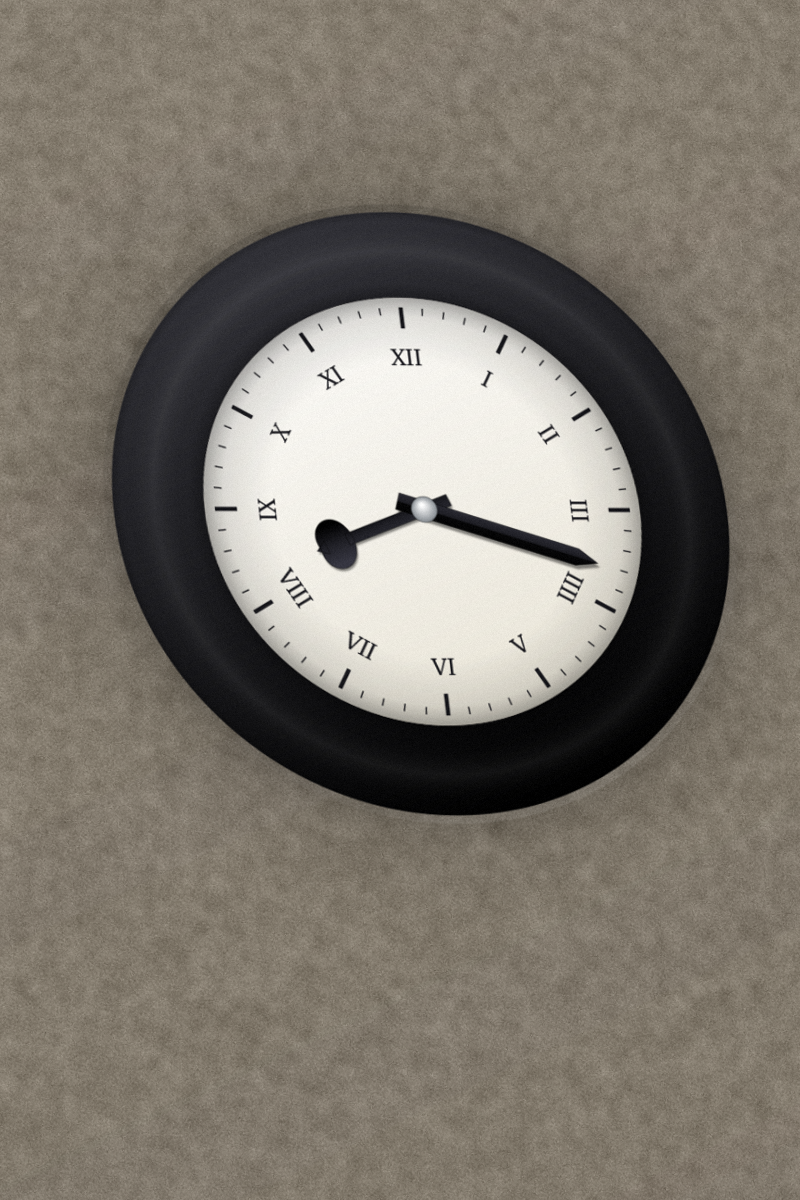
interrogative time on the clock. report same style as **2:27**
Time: **8:18**
